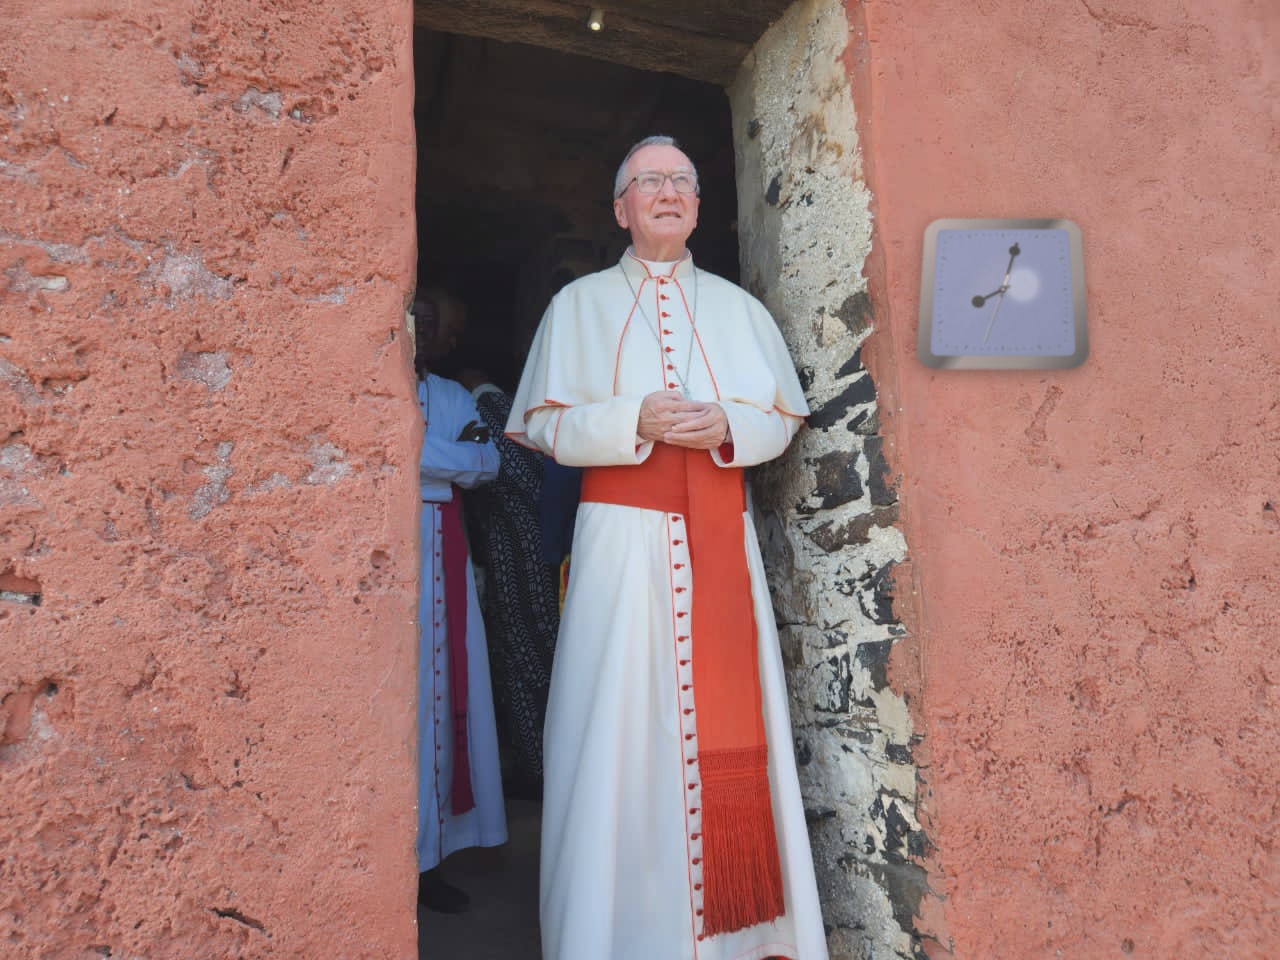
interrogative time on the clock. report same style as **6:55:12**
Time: **8:02:33**
